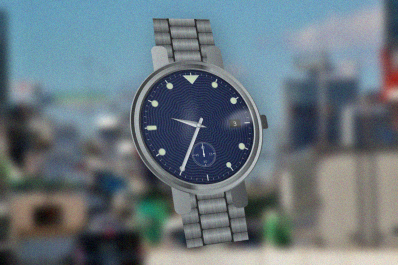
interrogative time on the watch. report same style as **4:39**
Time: **9:35**
